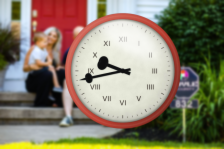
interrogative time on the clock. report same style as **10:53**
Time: **9:43**
